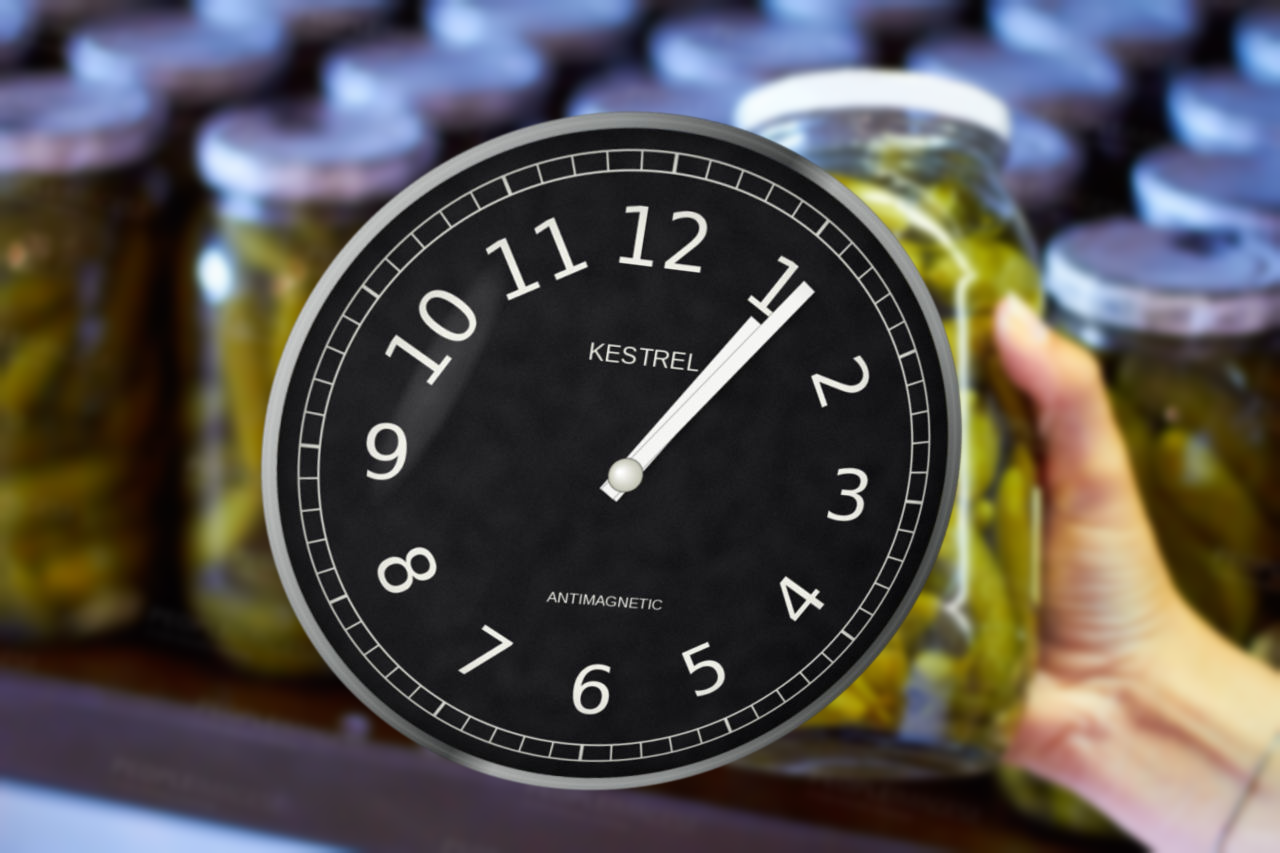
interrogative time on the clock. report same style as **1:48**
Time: **1:06**
